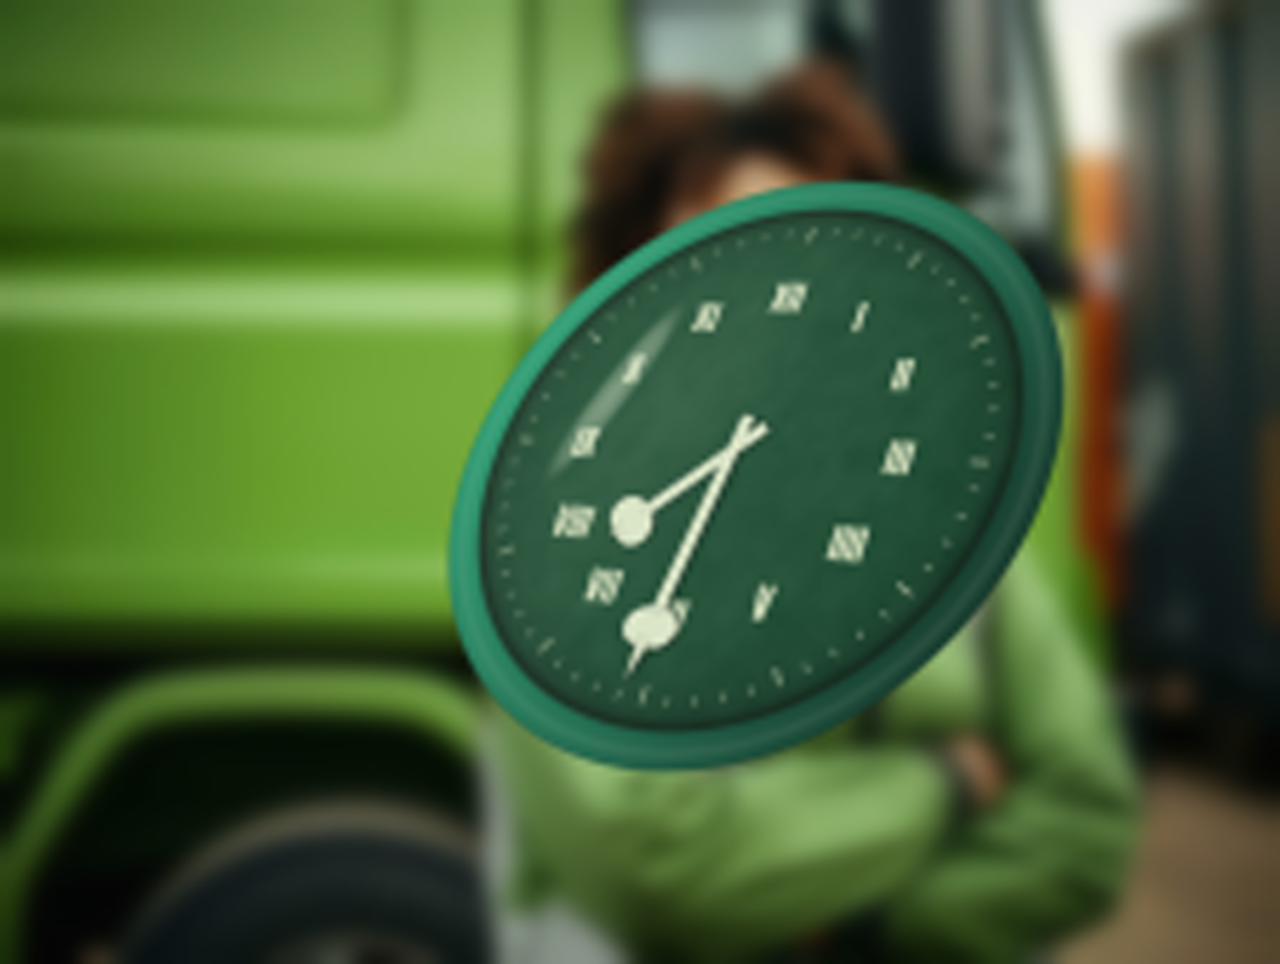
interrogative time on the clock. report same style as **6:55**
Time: **7:31**
